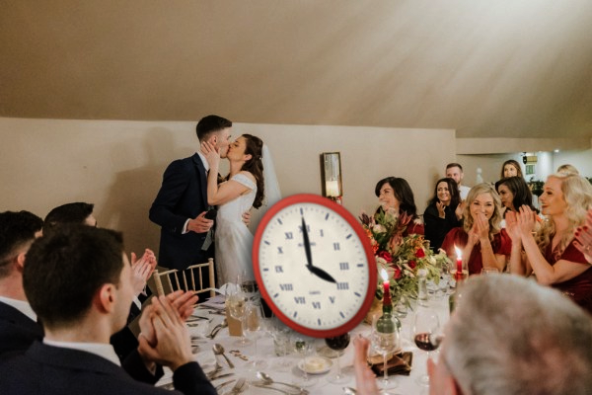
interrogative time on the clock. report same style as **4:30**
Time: **4:00**
